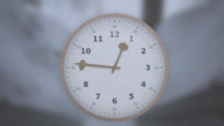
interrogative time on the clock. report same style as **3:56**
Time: **12:46**
